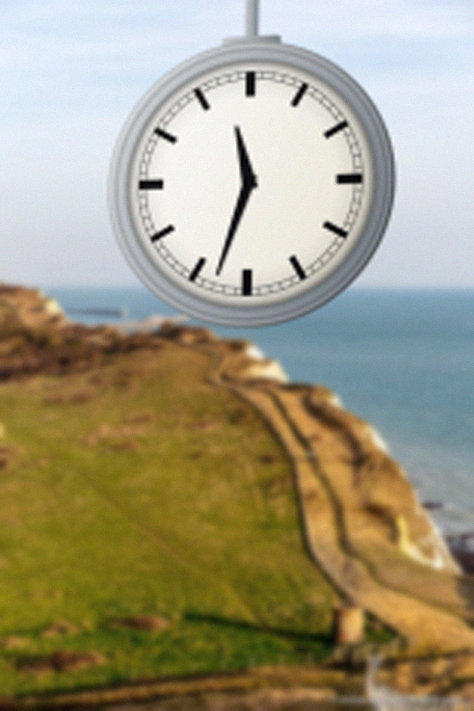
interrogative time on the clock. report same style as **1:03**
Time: **11:33**
